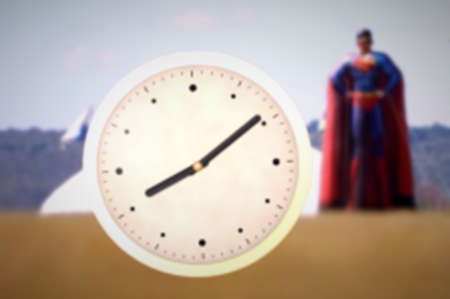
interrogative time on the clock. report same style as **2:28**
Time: **8:09**
